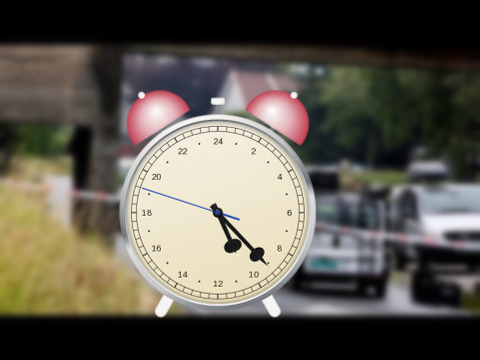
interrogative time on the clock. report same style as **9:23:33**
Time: **10:22:48**
